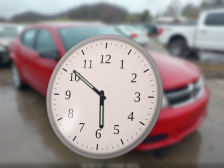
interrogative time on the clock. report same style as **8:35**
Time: **5:51**
